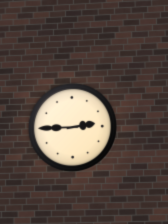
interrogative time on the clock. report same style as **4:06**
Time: **2:45**
